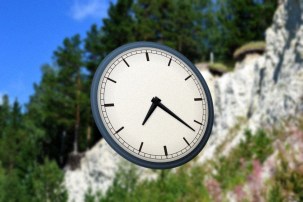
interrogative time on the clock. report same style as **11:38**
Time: **7:22**
